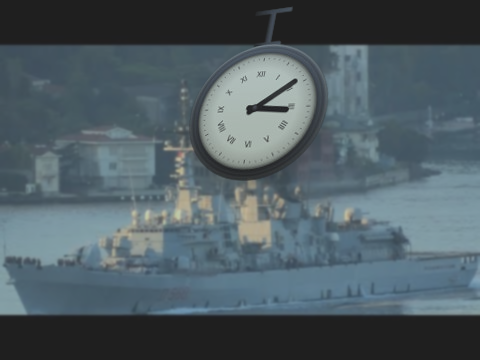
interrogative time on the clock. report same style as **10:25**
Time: **3:09**
